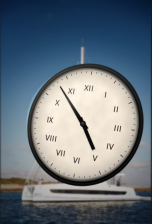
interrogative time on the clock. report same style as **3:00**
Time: **4:53**
